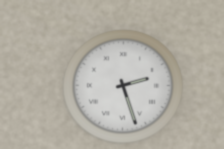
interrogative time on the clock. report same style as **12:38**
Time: **2:27**
